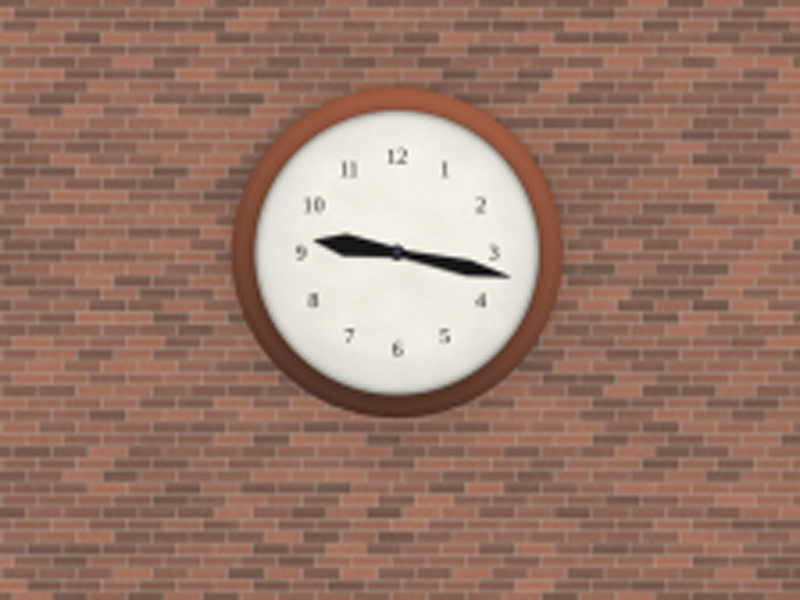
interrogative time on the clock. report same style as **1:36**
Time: **9:17**
